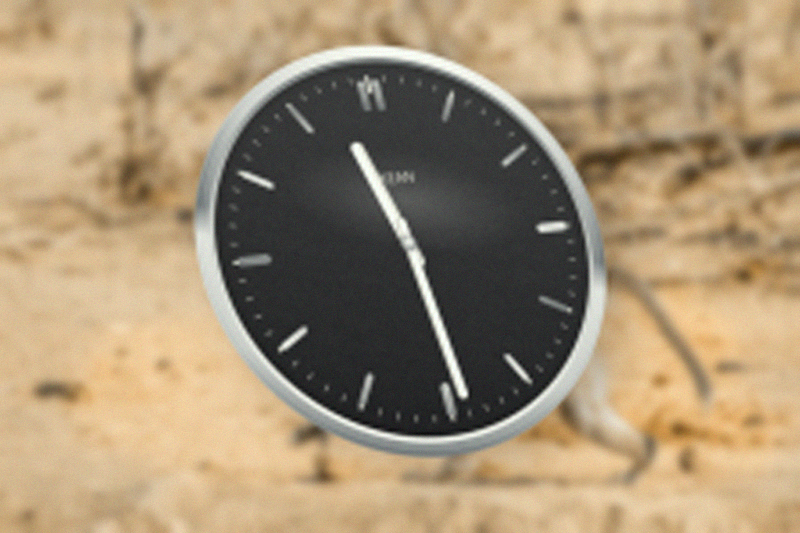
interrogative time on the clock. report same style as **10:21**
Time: **11:29**
